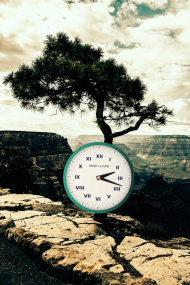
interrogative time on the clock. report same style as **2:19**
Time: **2:18**
